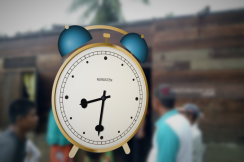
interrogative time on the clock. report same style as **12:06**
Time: **8:31**
